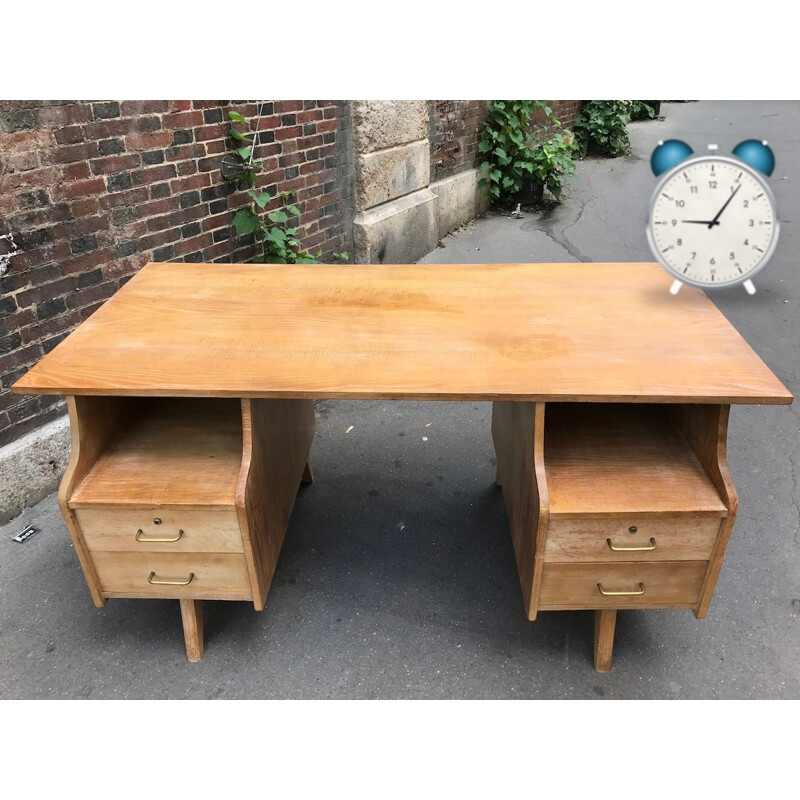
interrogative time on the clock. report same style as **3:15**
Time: **9:06**
